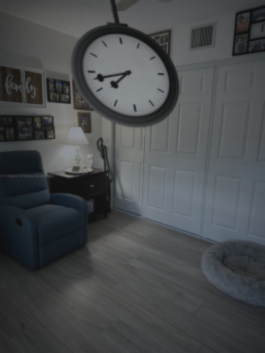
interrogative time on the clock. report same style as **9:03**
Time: **7:43**
